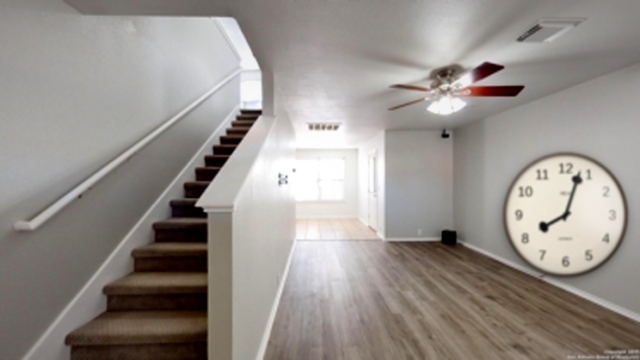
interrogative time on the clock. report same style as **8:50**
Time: **8:03**
